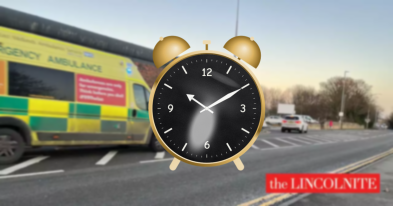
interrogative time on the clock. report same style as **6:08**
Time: **10:10**
